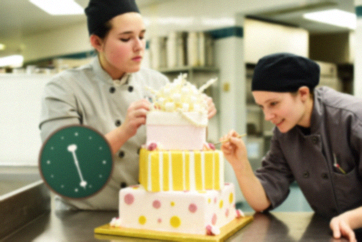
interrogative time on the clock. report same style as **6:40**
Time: **11:27**
